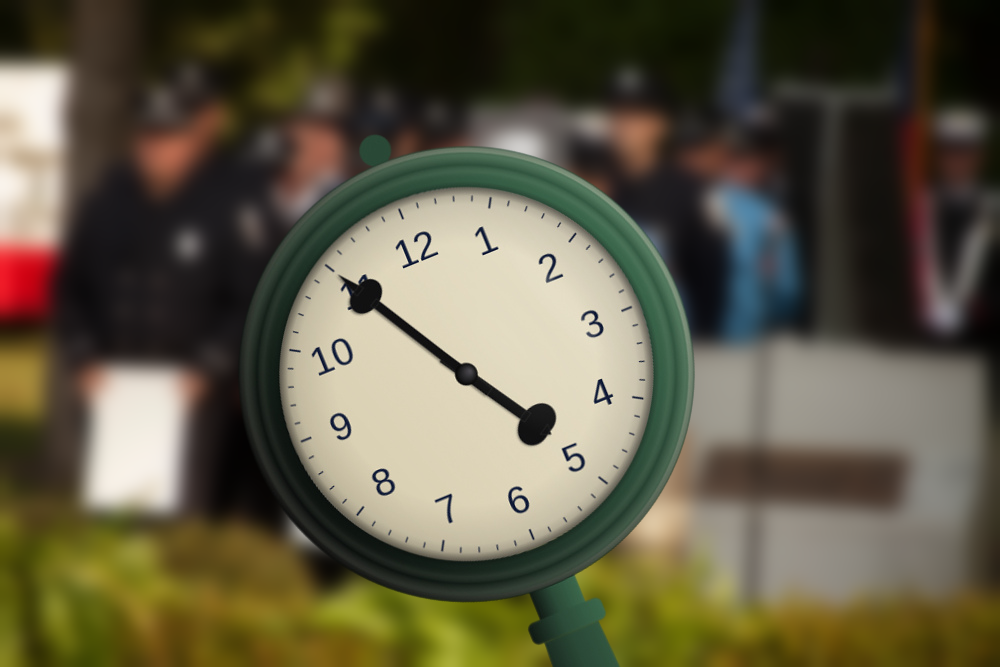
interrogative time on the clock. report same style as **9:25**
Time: **4:55**
